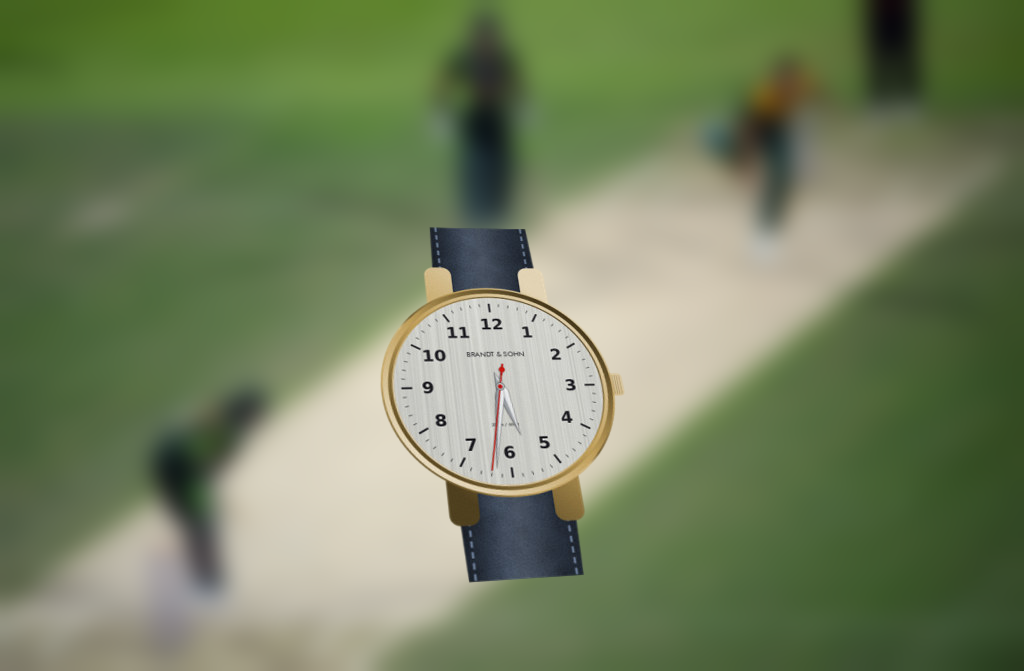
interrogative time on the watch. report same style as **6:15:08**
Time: **5:31:32**
